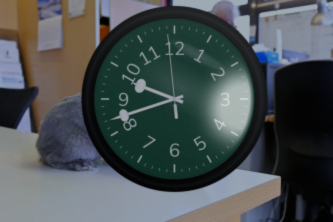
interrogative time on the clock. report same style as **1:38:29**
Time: **9:41:59**
